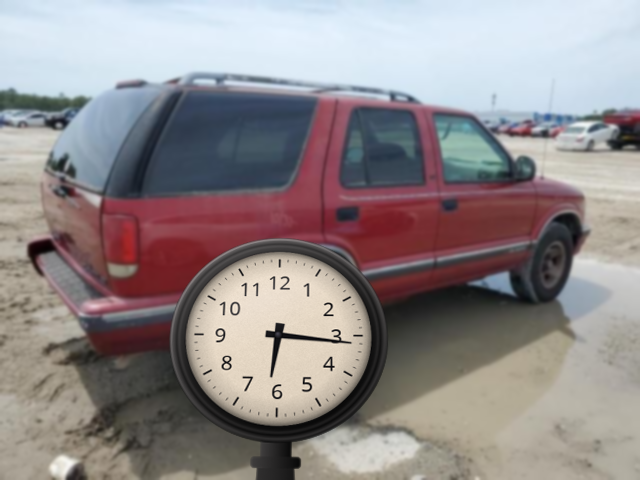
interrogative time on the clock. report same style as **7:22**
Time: **6:16**
